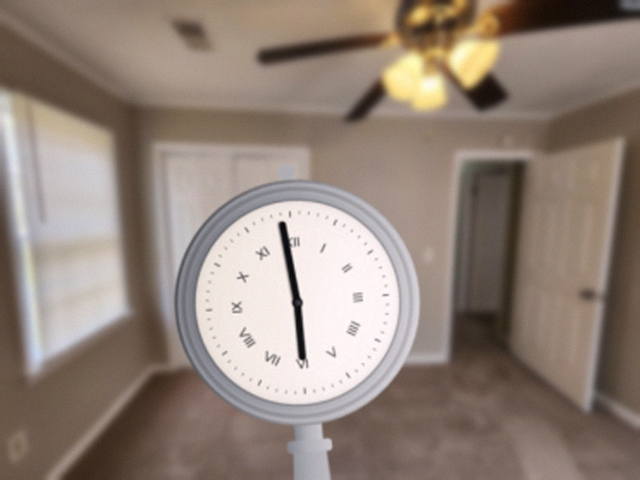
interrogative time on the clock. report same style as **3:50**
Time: **5:59**
